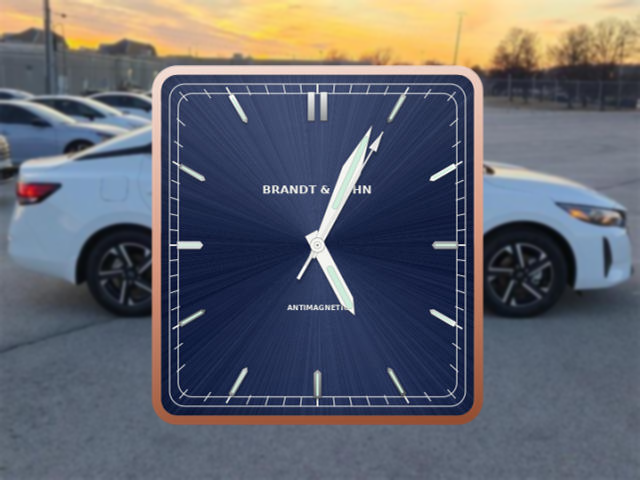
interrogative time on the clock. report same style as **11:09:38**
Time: **5:04:05**
